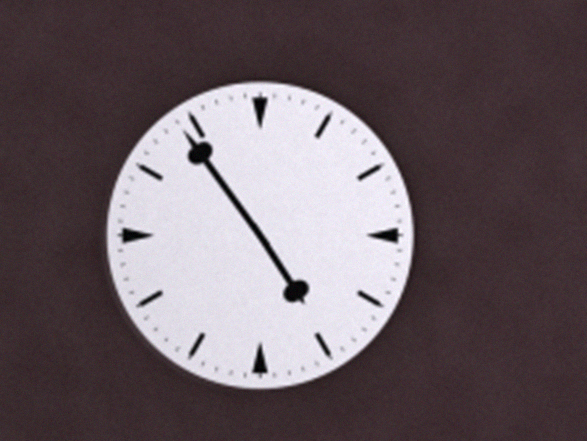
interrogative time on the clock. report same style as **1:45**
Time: **4:54**
